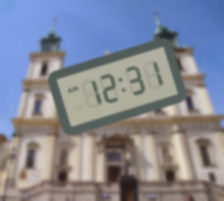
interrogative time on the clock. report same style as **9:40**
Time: **12:31**
